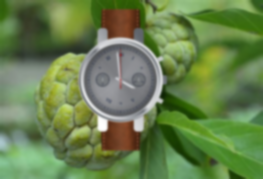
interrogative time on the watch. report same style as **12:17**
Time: **3:59**
